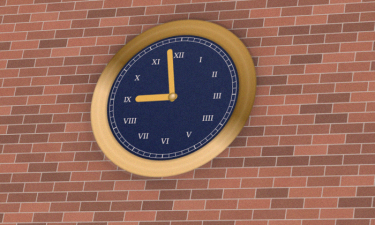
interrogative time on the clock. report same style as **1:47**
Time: **8:58**
